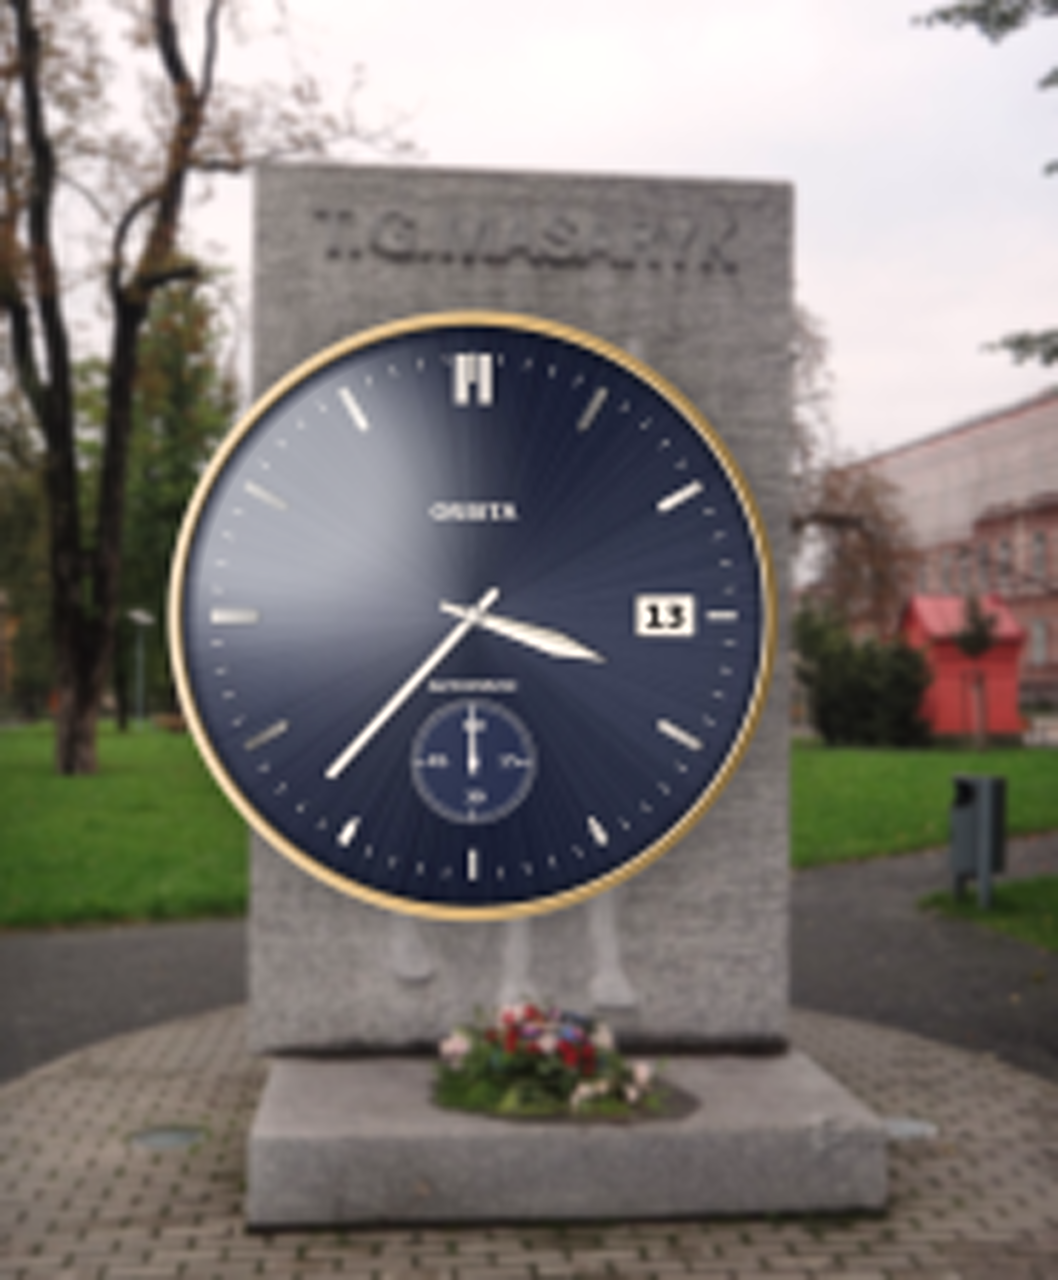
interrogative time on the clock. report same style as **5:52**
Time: **3:37**
